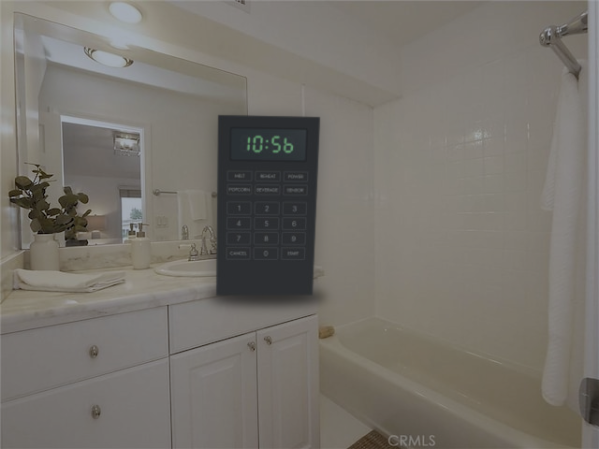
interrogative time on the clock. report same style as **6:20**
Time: **10:56**
